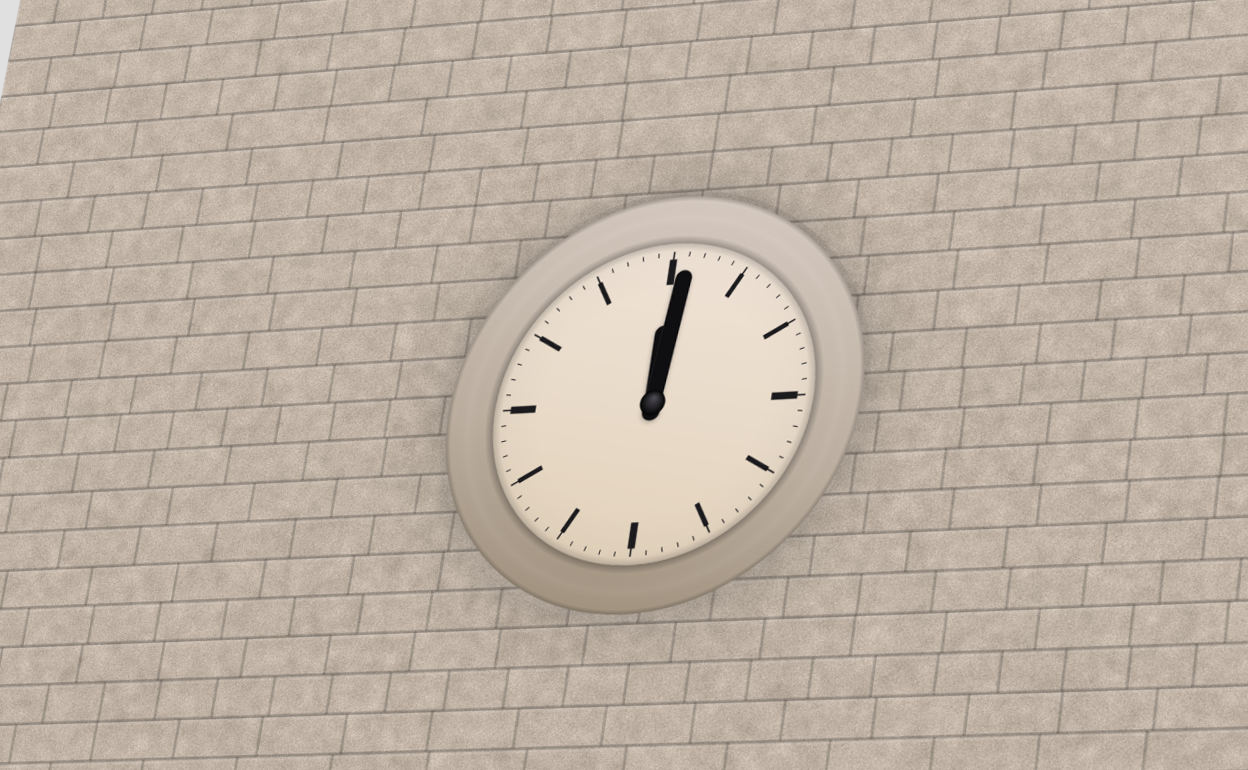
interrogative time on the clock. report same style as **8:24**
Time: **12:01**
